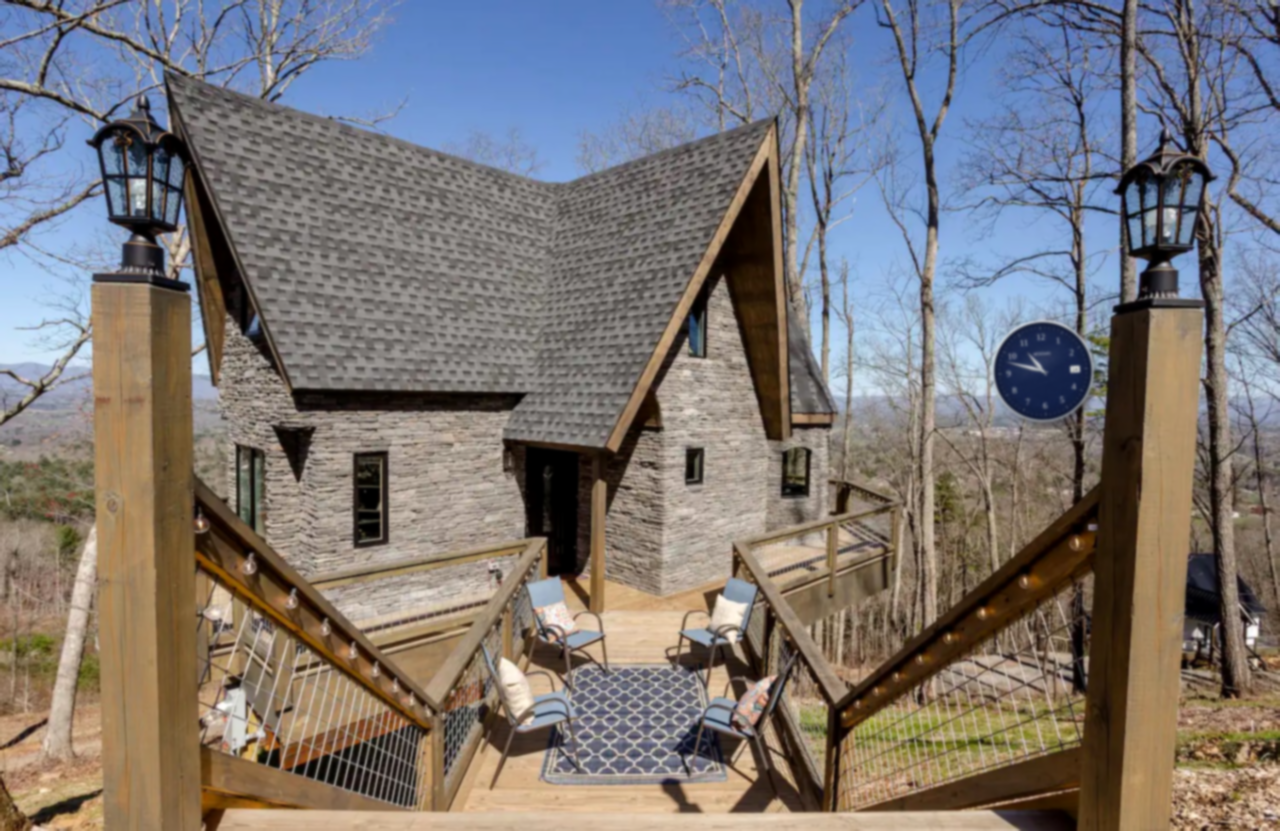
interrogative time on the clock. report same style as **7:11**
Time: **10:48**
